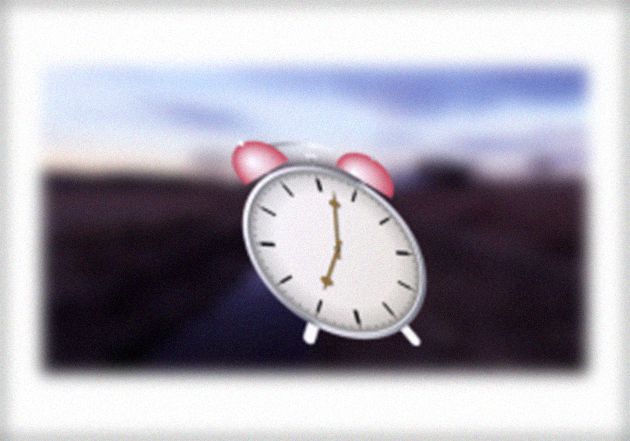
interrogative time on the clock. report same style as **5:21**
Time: **7:02**
